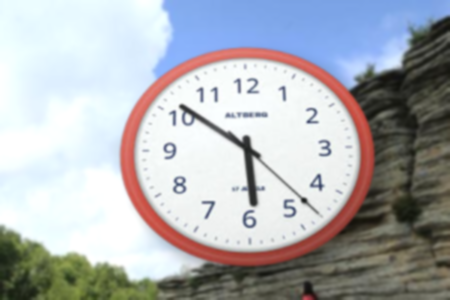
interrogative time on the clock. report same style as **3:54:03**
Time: **5:51:23**
